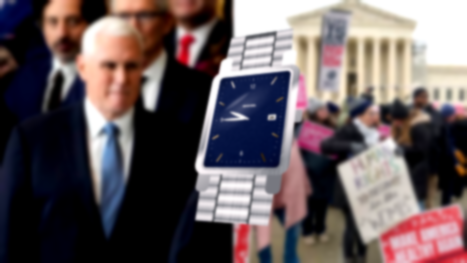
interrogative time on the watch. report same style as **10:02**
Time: **9:45**
